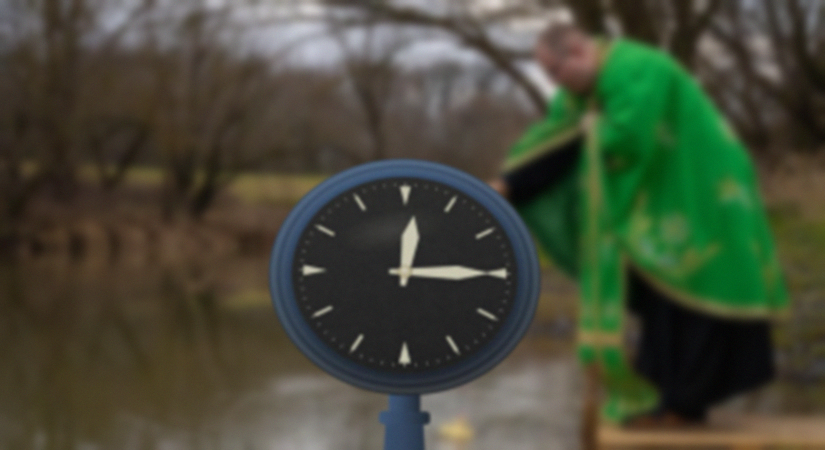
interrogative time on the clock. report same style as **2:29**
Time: **12:15**
